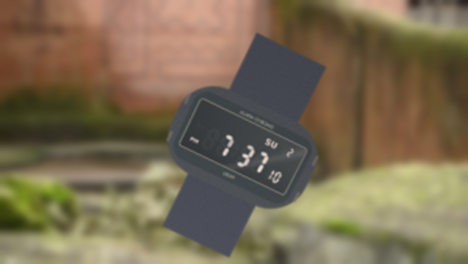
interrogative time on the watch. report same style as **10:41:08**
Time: **7:37:10**
